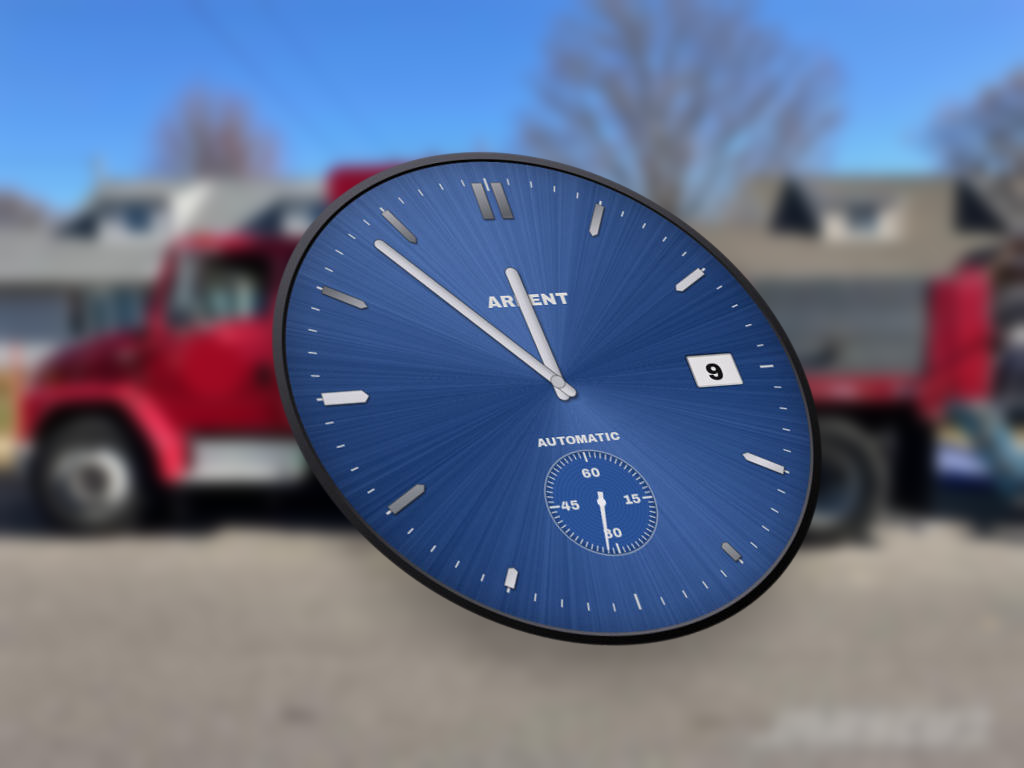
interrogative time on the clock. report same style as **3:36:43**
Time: **11:53:32**
